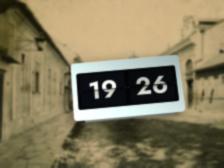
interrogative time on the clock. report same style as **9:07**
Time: **19:26**
